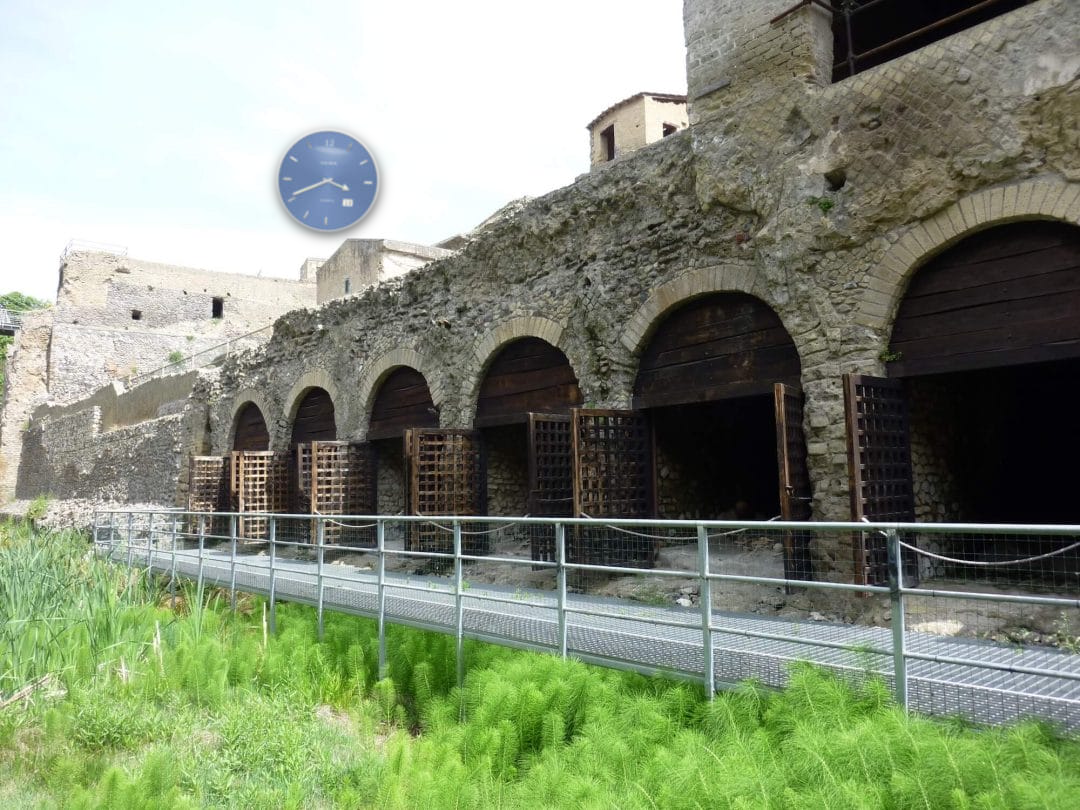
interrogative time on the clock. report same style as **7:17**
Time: **3:41**
